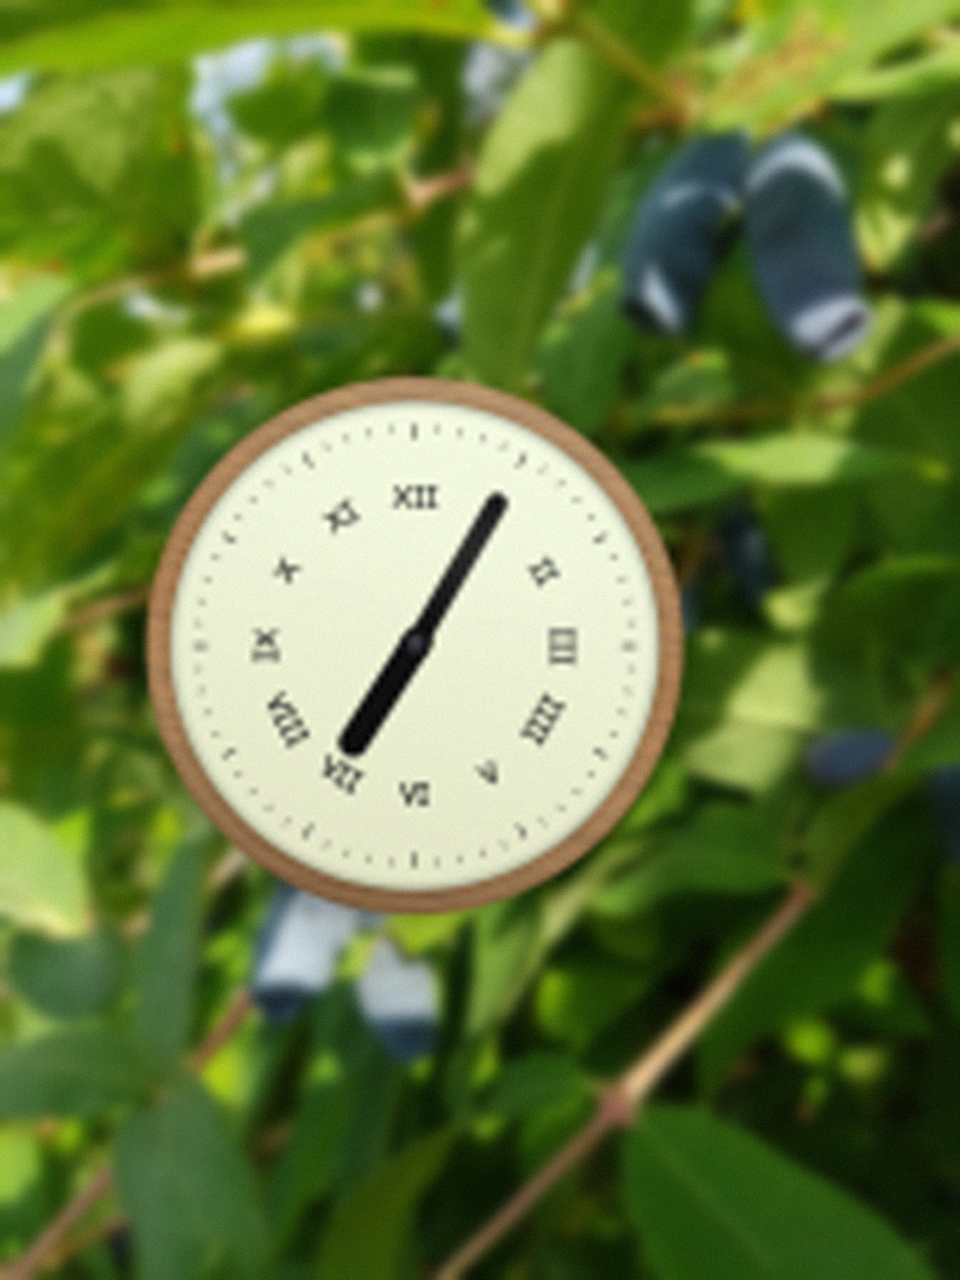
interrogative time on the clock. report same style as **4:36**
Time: **7:05**
